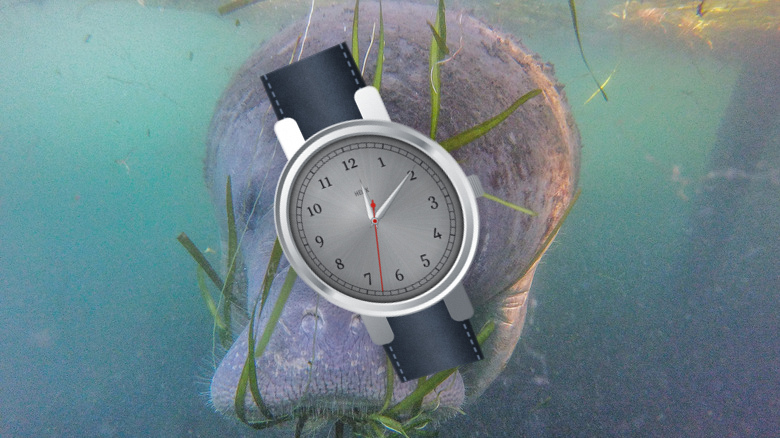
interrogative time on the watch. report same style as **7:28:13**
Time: **12:09:33**
